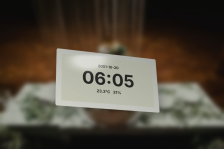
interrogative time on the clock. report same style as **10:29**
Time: **6:05**
